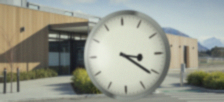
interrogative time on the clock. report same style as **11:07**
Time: **3:21**
